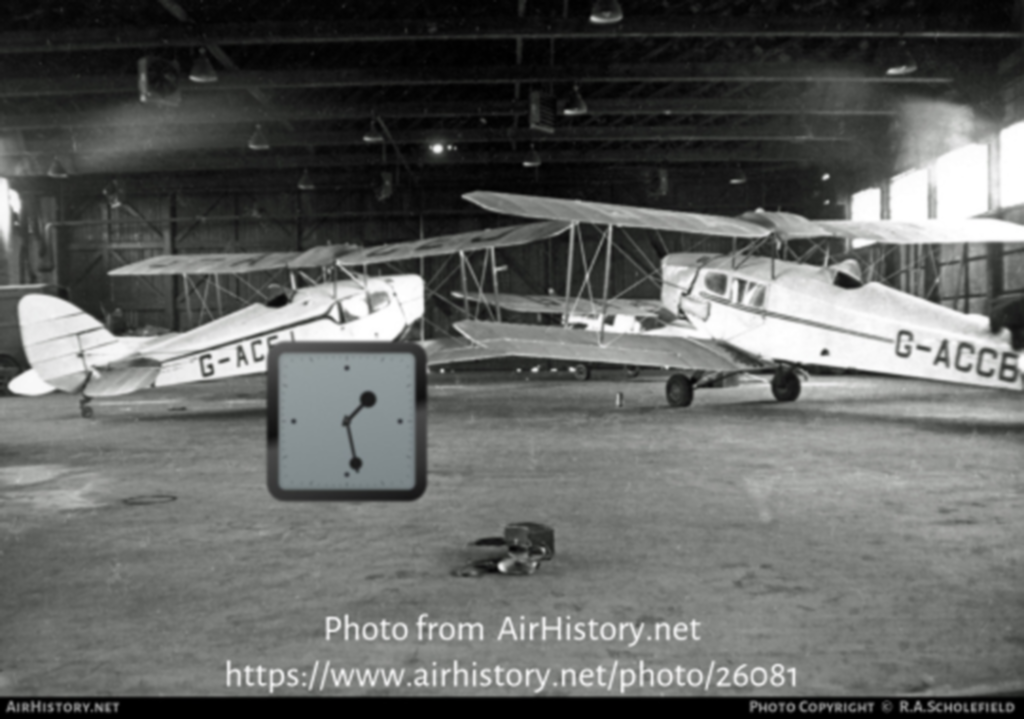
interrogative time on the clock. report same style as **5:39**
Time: **1:28**
